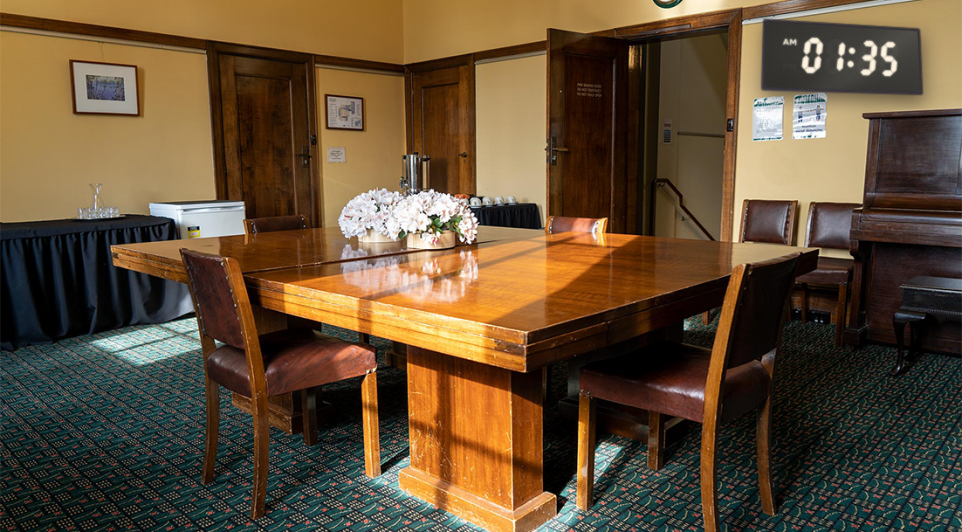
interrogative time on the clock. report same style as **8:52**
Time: **1:35**
